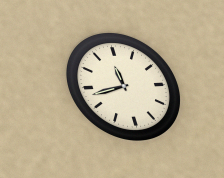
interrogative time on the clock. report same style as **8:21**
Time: **11:43**
